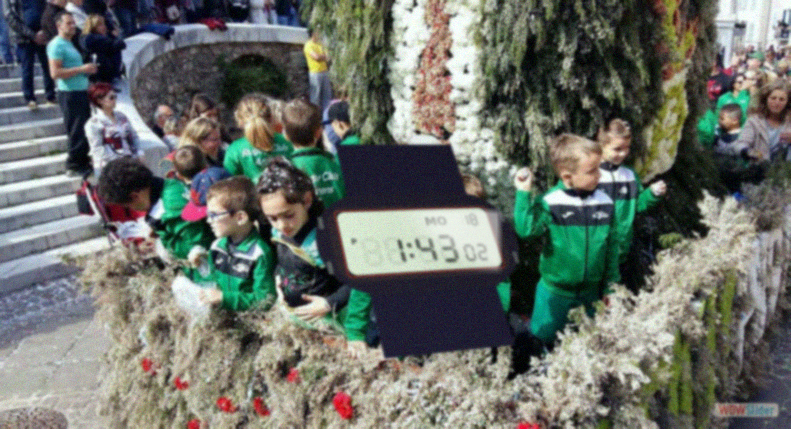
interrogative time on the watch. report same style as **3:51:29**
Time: **1:43:02**
